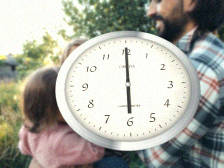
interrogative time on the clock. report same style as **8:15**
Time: **6:00**
